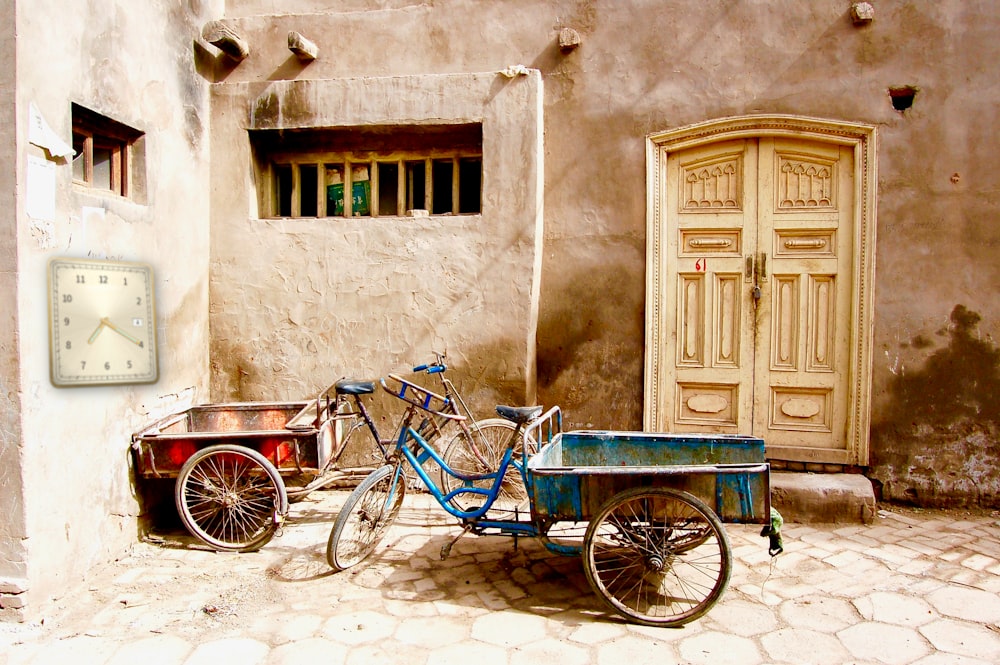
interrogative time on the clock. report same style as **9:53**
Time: **7:20**
